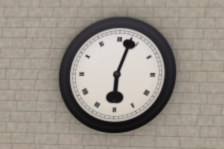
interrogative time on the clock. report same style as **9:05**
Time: **6:03**
